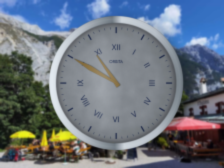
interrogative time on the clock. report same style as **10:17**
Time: **10:50**
